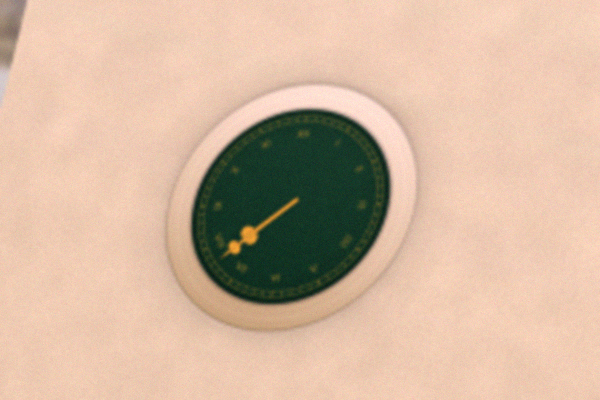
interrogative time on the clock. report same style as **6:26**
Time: **7:38**
